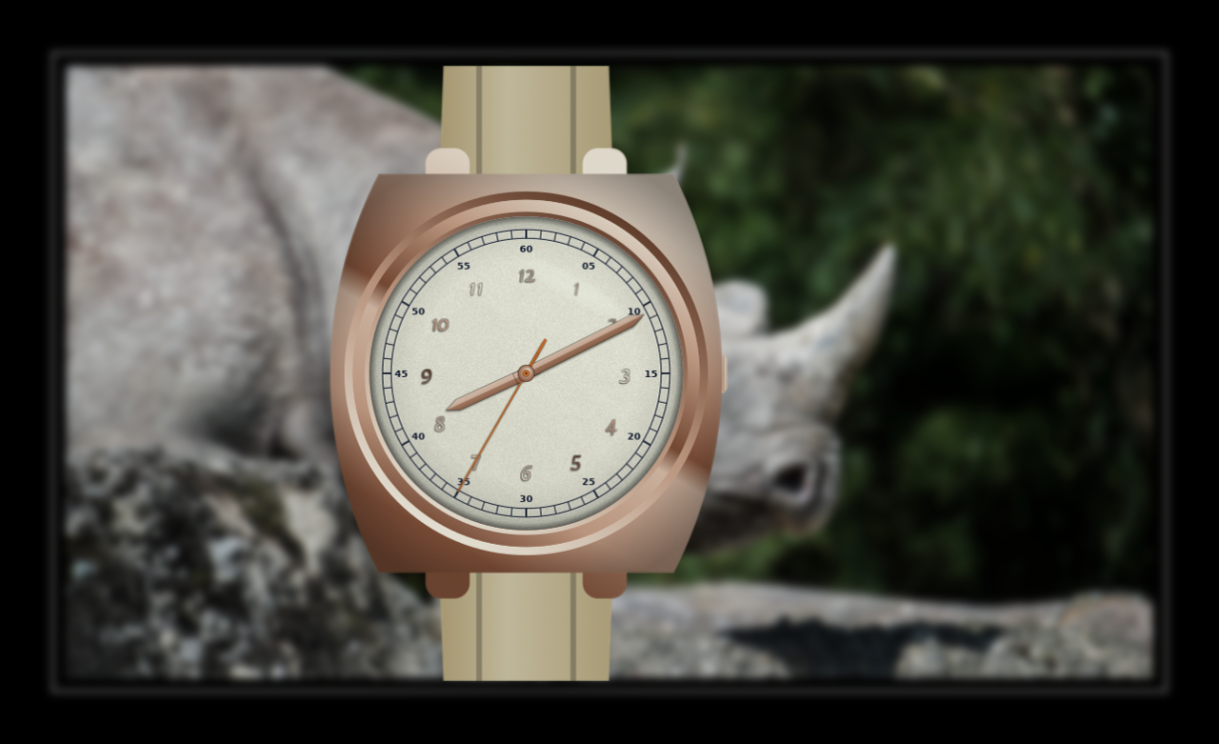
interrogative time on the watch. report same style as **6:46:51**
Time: **8:10:35**
